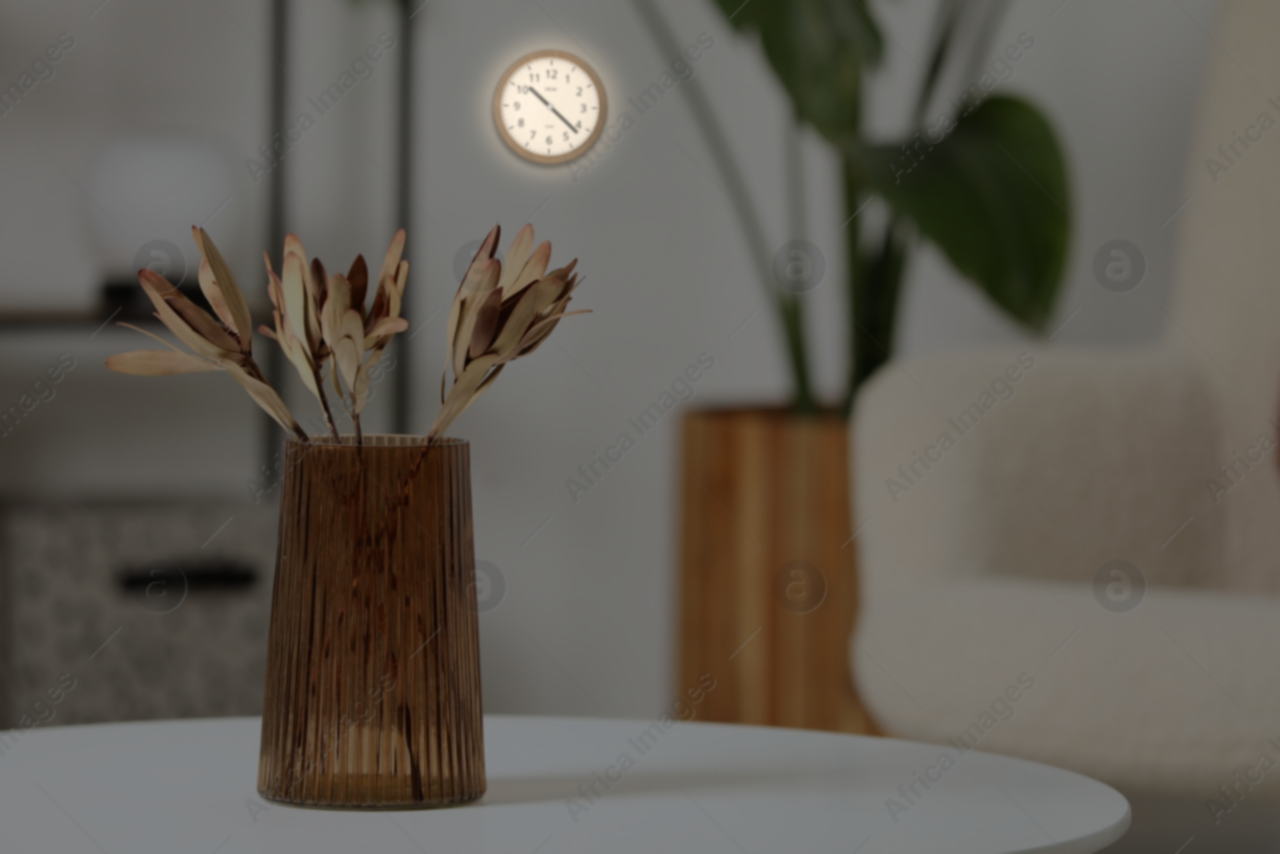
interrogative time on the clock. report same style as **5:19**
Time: **10:22**
